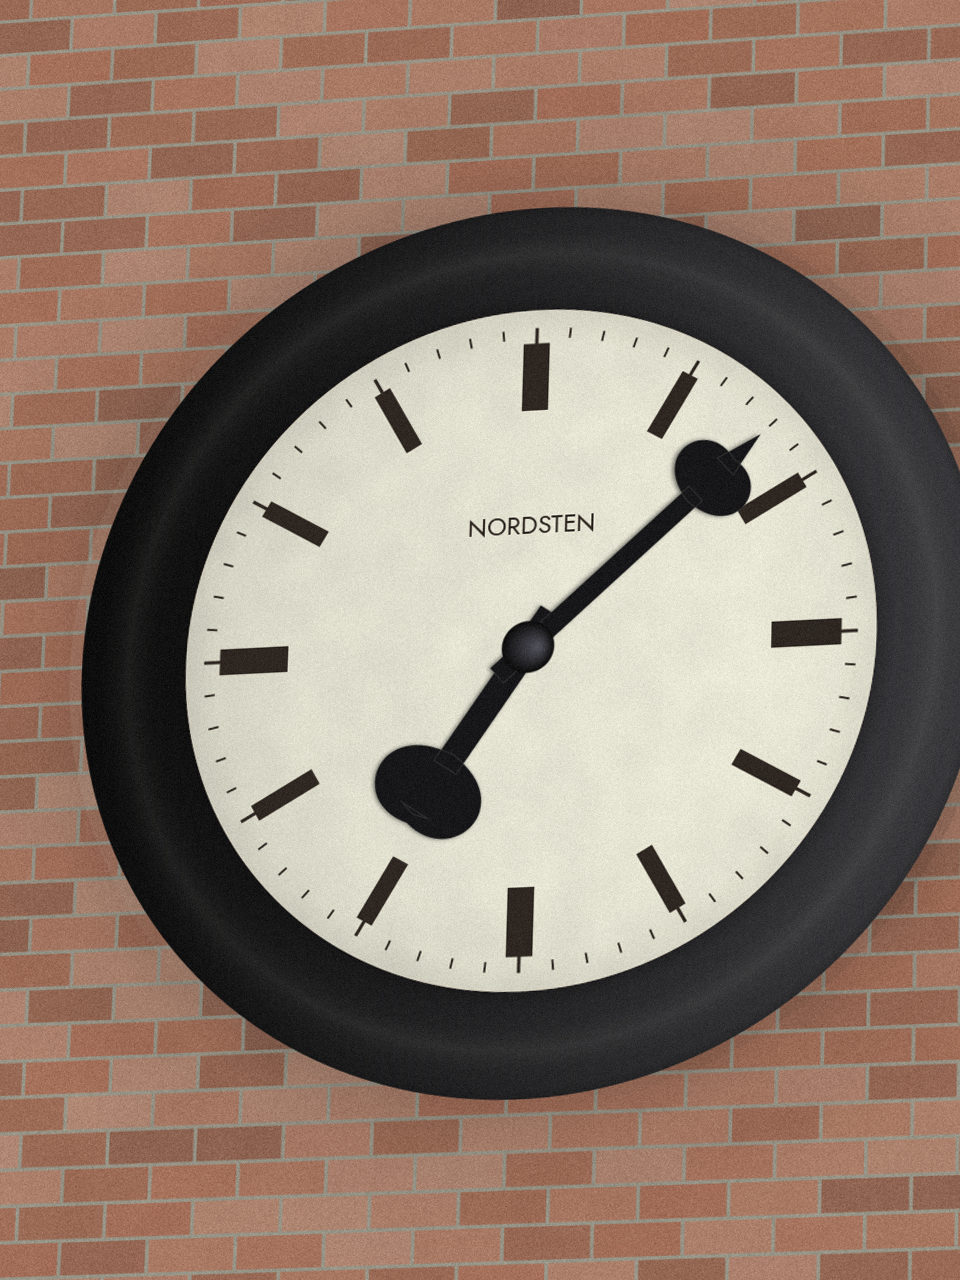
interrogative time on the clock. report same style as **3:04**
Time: **7:08**
